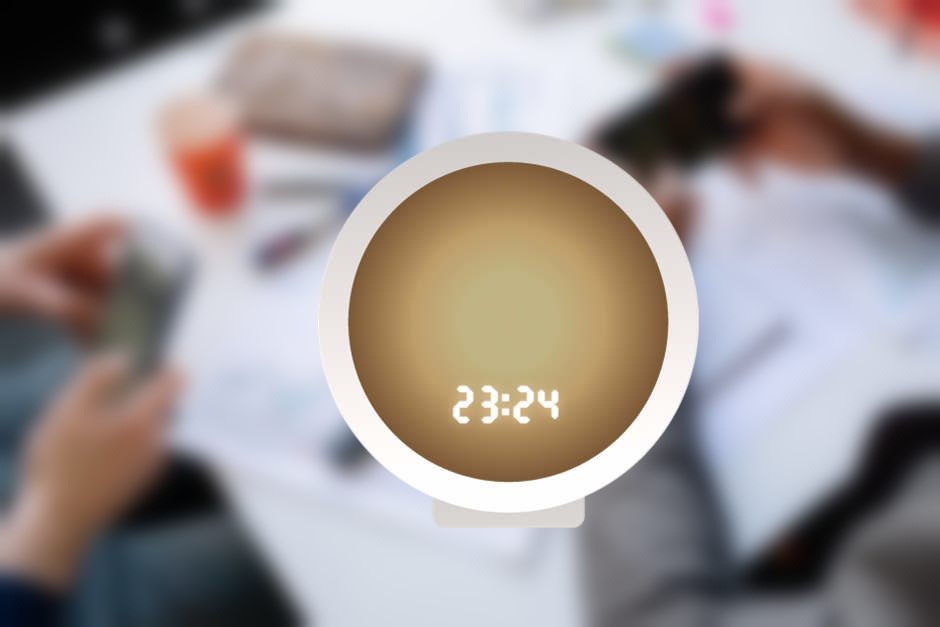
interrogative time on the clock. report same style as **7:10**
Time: **23:24**
